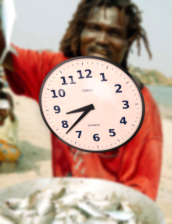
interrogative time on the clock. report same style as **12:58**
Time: **8:38**
